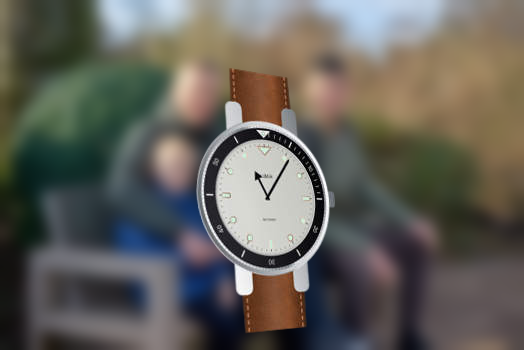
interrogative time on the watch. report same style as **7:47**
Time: **11:06**
